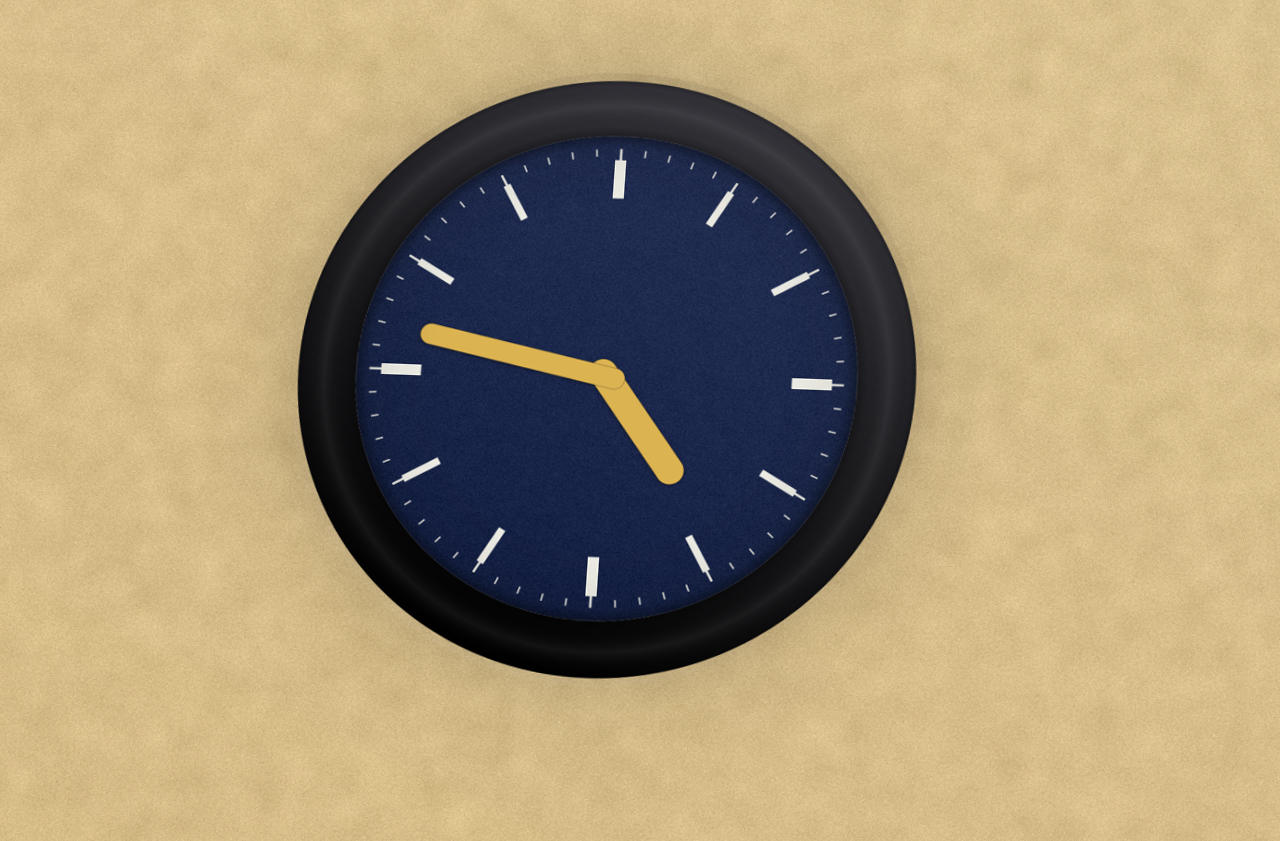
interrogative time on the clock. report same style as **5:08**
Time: **4:47**
